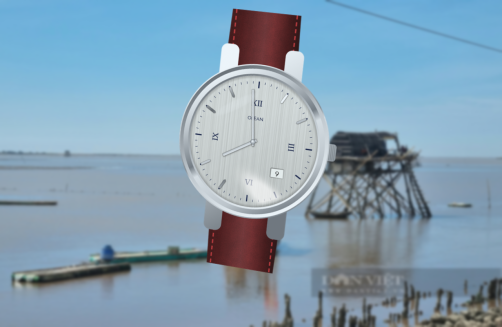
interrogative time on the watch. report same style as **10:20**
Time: **7:59**
